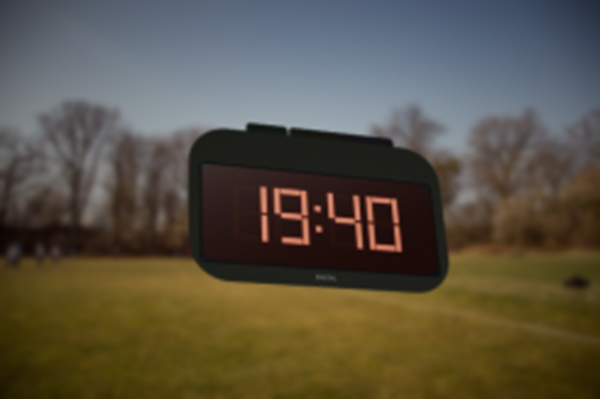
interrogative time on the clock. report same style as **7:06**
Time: **19:40**
